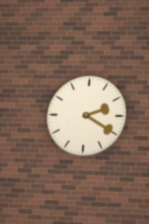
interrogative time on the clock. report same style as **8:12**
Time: **2:20**
